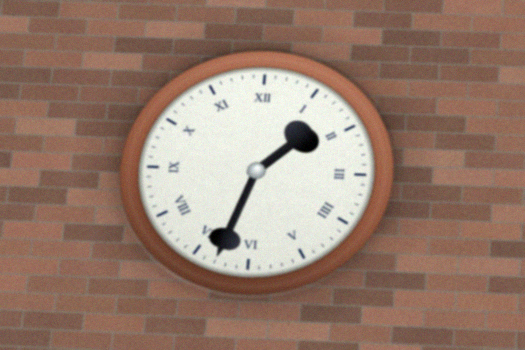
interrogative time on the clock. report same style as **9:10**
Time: **1:33**
